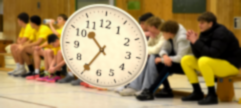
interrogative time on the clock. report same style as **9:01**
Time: **10:35**
